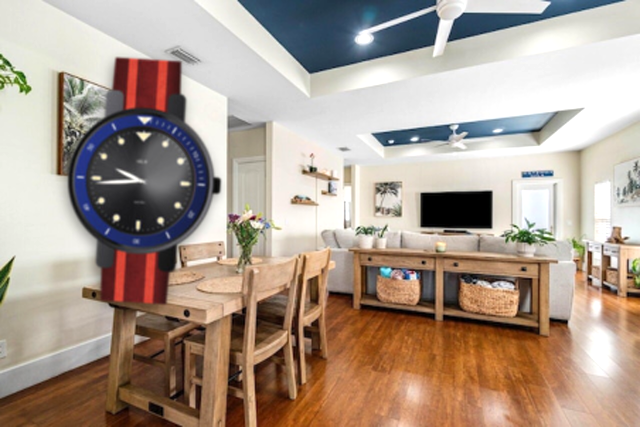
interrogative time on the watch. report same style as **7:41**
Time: **9:44**
